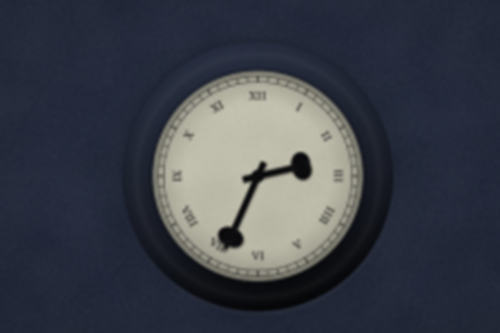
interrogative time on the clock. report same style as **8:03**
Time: **2:34**
